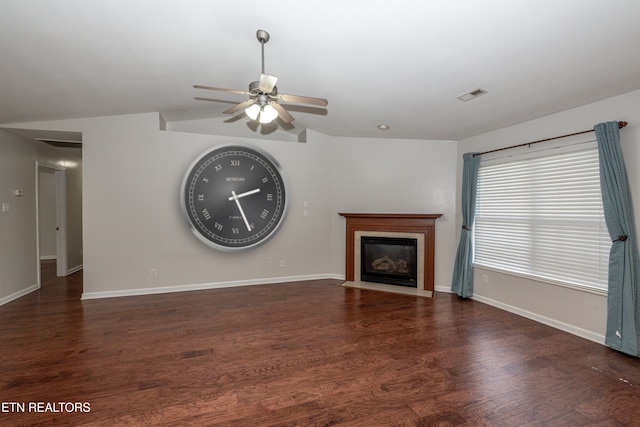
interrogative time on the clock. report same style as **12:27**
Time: **2:26**
